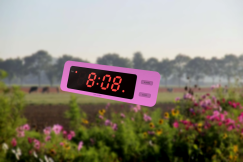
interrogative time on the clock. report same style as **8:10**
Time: **8:08**
